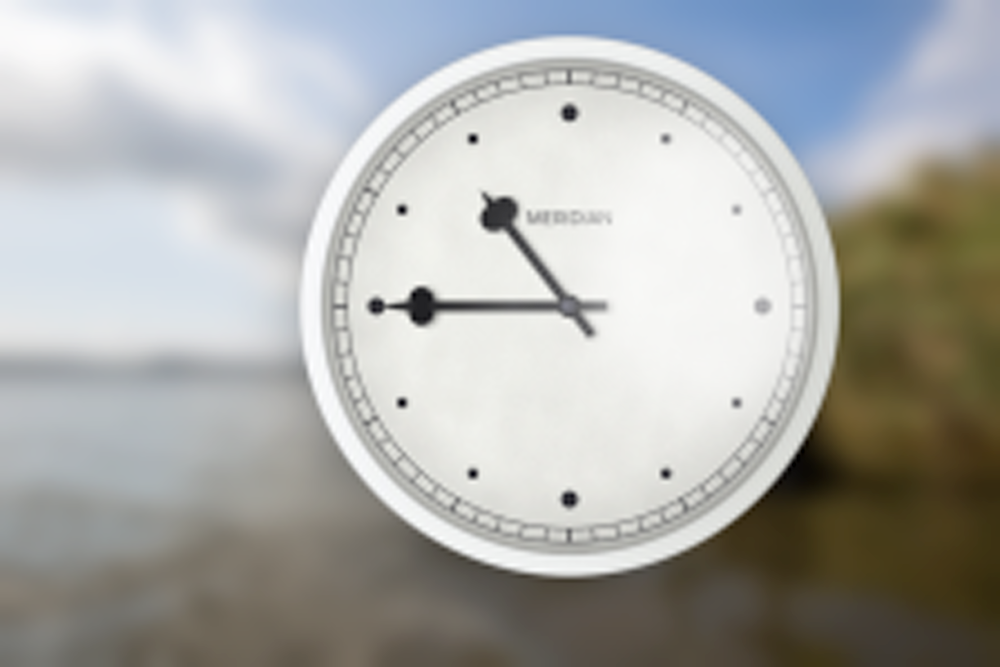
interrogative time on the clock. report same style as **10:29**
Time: **10:45**
